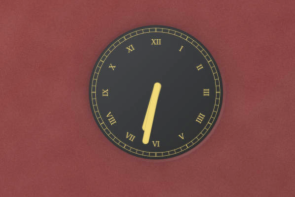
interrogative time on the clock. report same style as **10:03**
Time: **6:32**
